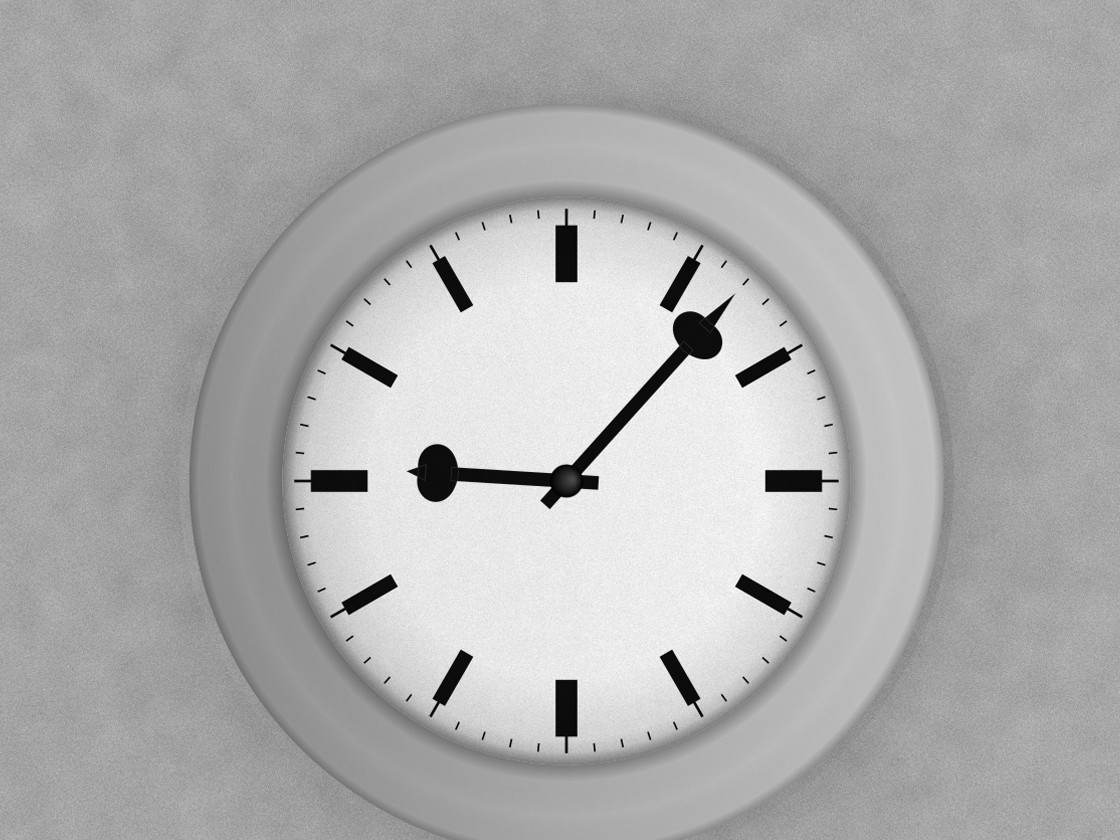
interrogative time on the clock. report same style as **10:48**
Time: **9:07**
